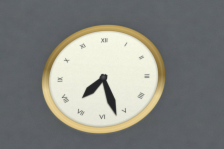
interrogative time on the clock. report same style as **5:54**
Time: **7:27**
